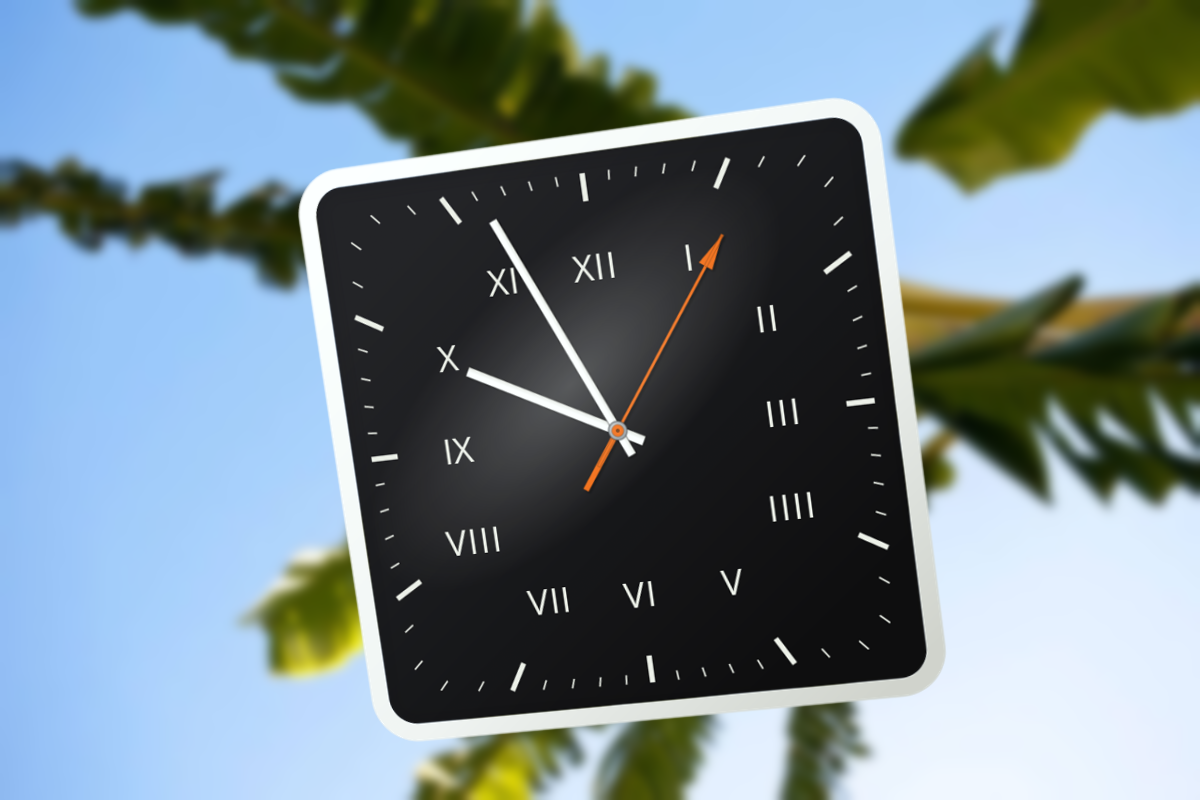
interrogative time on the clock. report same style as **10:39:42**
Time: **9:56:06**
